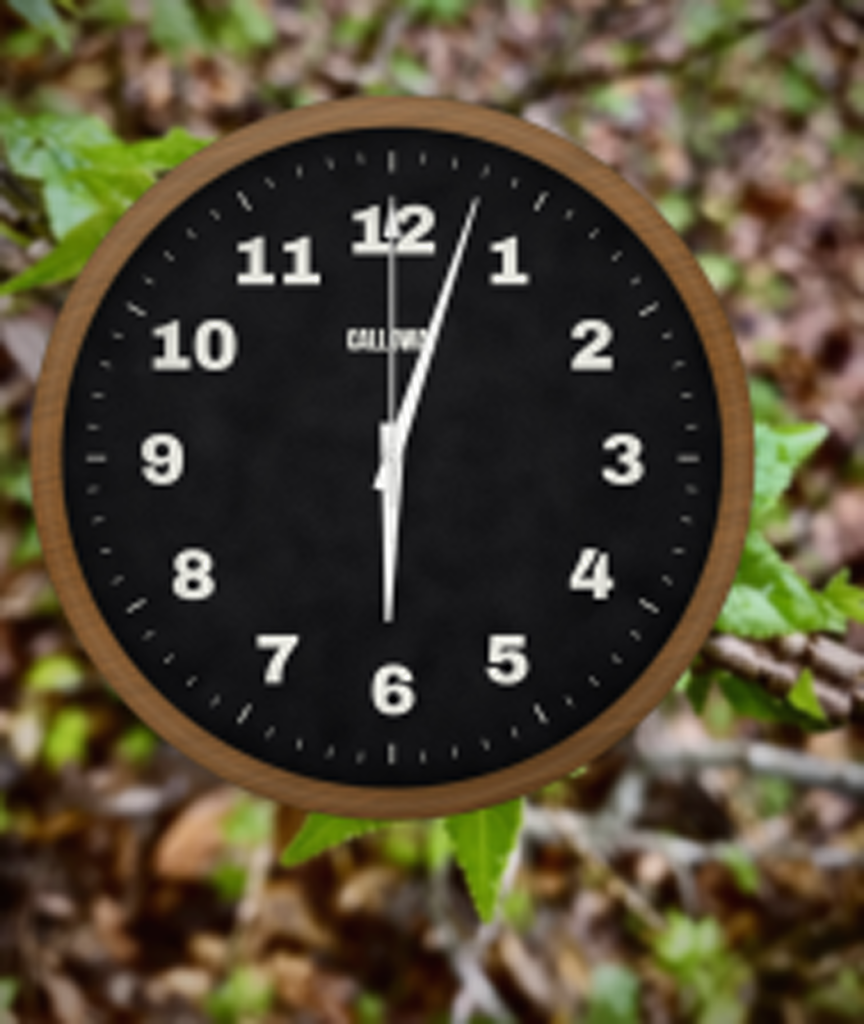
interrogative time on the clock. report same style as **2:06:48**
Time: **6:03:00**
